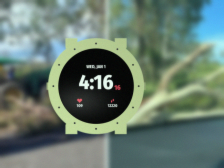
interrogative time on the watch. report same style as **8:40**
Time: **4:16**
